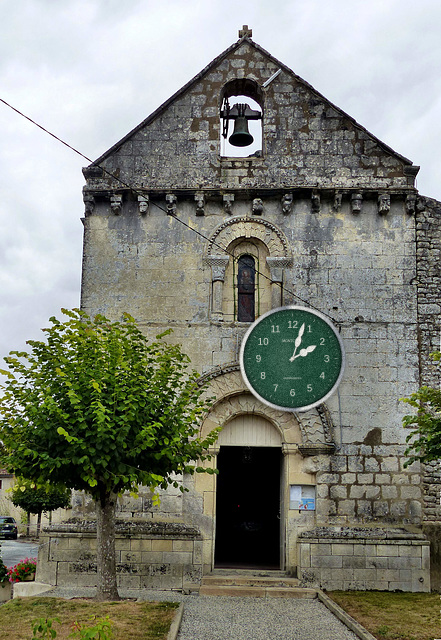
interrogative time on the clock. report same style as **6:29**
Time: **2:03**
